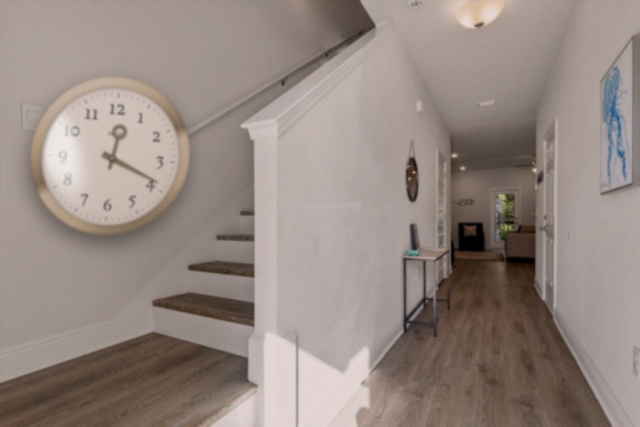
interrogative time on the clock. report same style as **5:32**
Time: **12:19**
